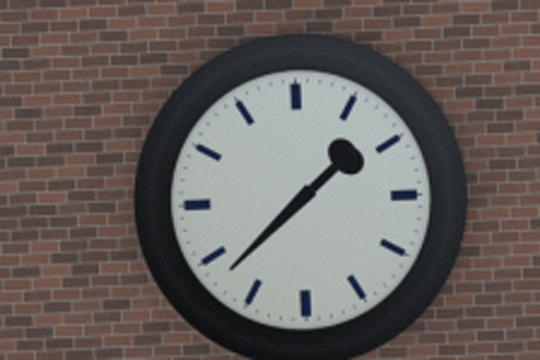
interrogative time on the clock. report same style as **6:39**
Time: **1:38**
